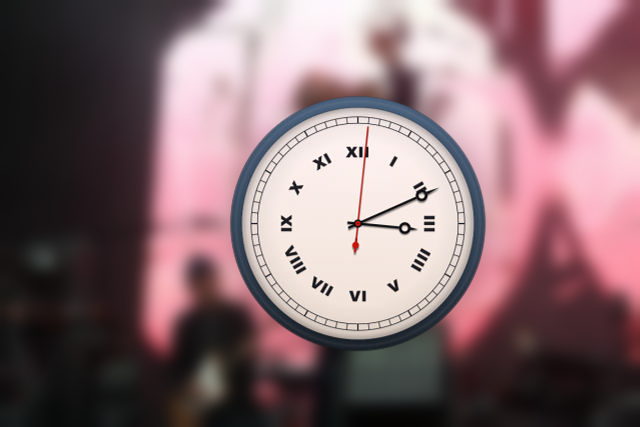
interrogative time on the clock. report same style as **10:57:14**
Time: **3:11:01**
